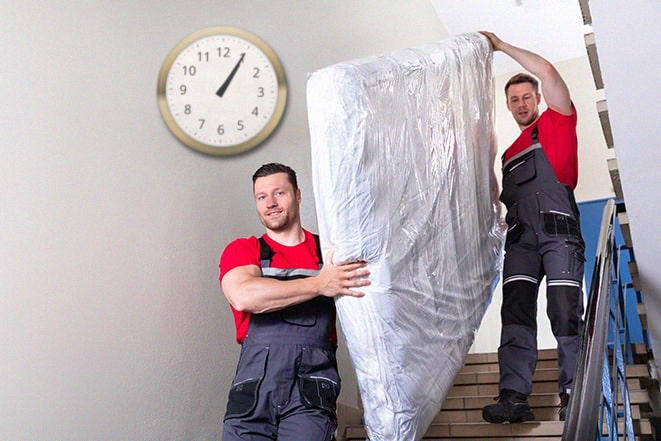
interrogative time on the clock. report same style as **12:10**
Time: **1:05**
